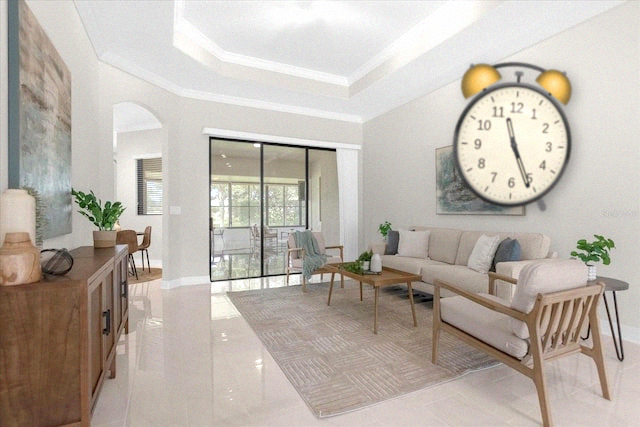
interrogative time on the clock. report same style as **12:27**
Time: **11:26**
